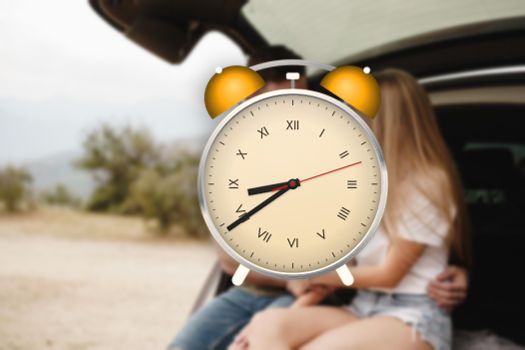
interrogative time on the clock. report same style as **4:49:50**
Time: **8:39:12**
